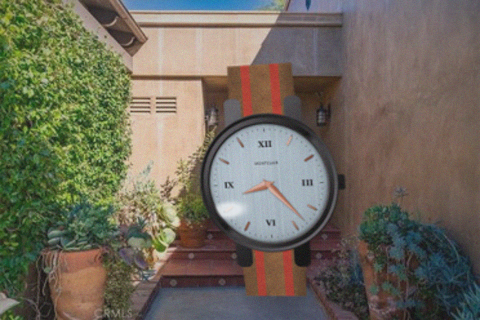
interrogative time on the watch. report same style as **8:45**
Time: **8:23**
